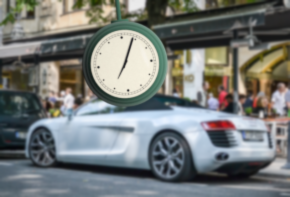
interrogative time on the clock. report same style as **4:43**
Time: **7:04**
